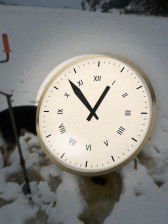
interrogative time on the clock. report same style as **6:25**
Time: **12:53**
